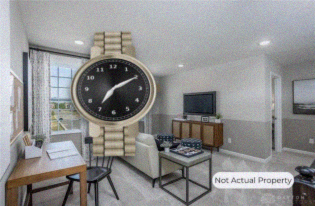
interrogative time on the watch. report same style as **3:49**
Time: **7:10**
